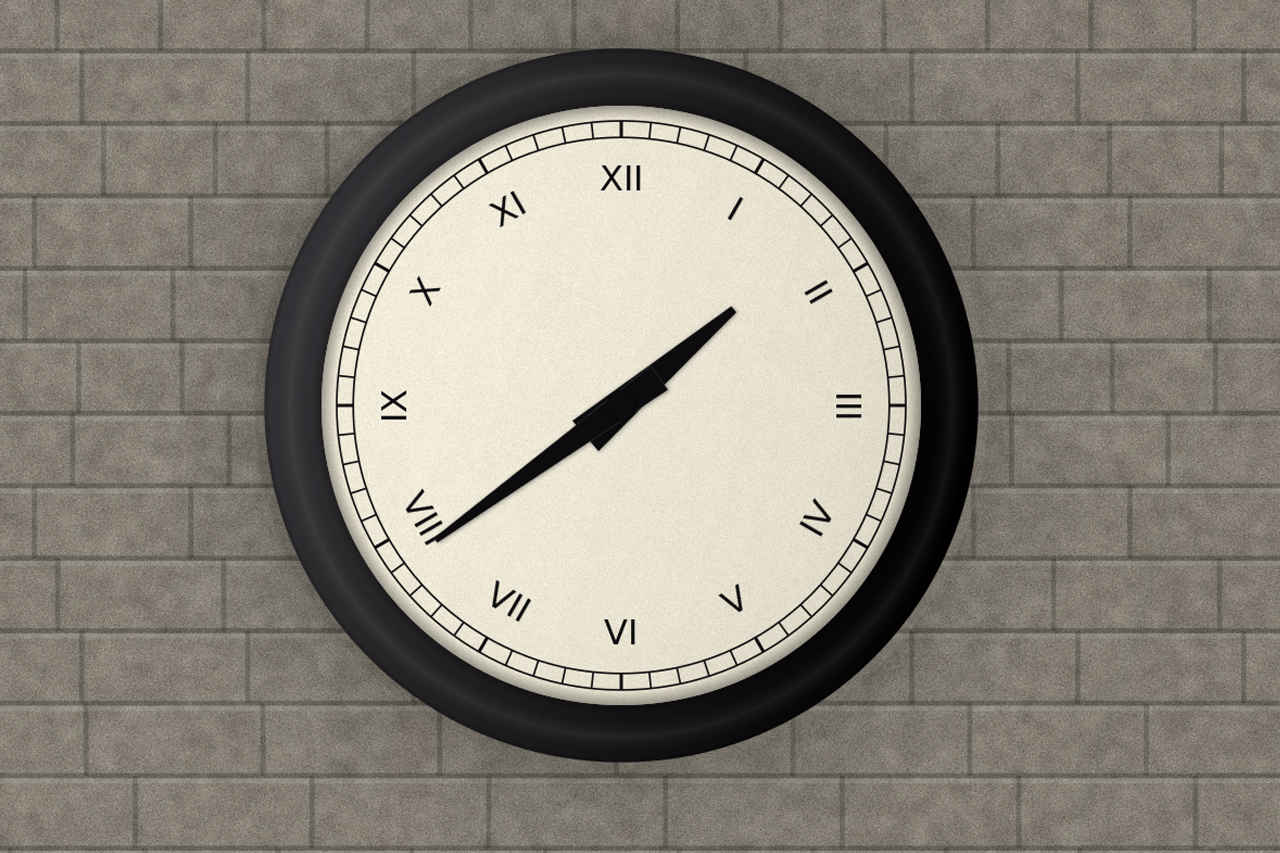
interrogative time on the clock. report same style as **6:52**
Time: **1:39**
